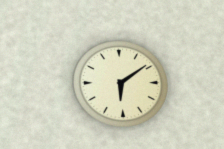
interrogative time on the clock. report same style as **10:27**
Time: **6:09**
